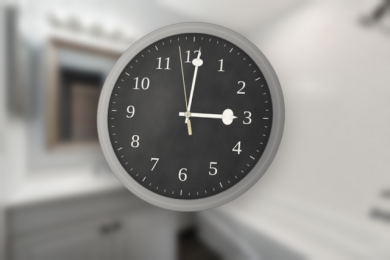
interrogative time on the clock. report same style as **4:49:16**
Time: **3:00:58**
